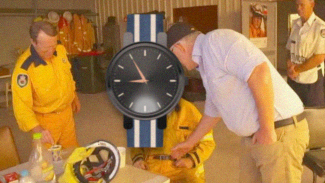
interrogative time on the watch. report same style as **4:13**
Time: **8:55**
